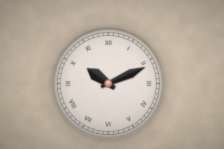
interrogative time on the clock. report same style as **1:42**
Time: **10:11**
